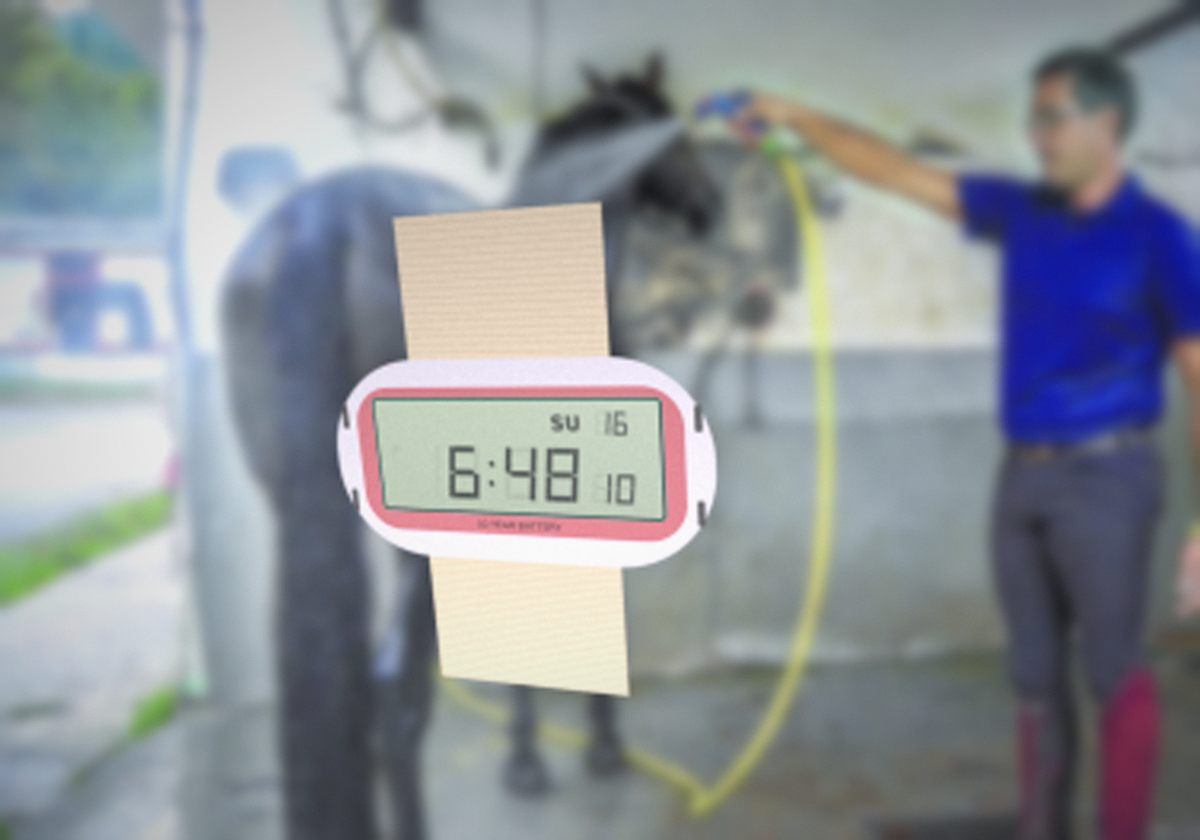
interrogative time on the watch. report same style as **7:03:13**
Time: **6:48:10**
